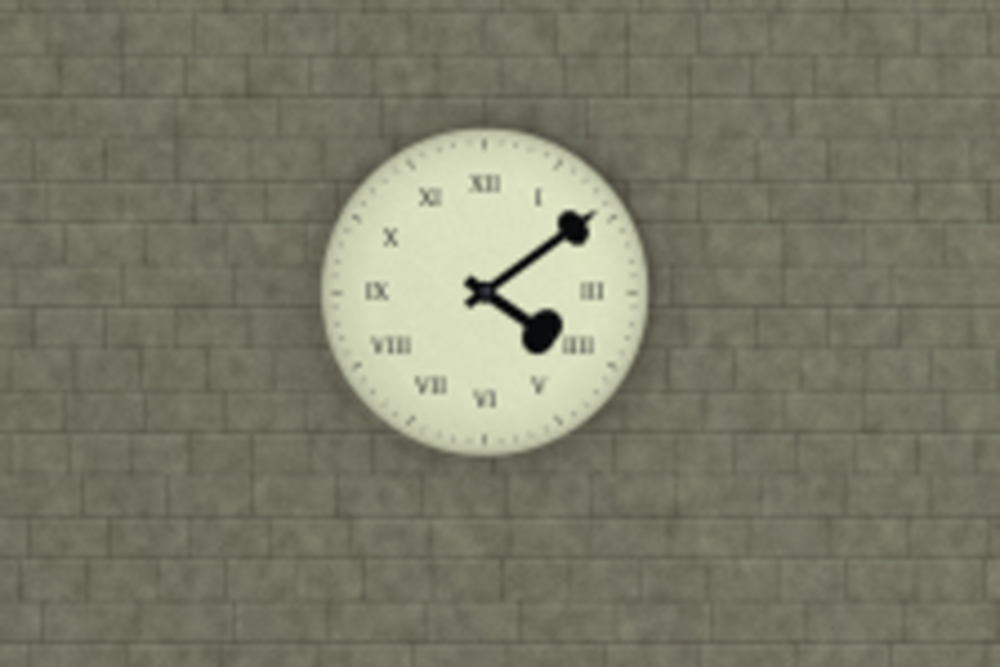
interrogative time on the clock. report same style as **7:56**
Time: **4:09**
